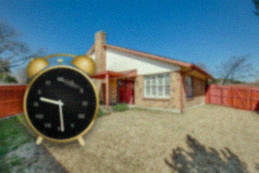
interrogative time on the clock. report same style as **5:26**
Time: **9:29**
